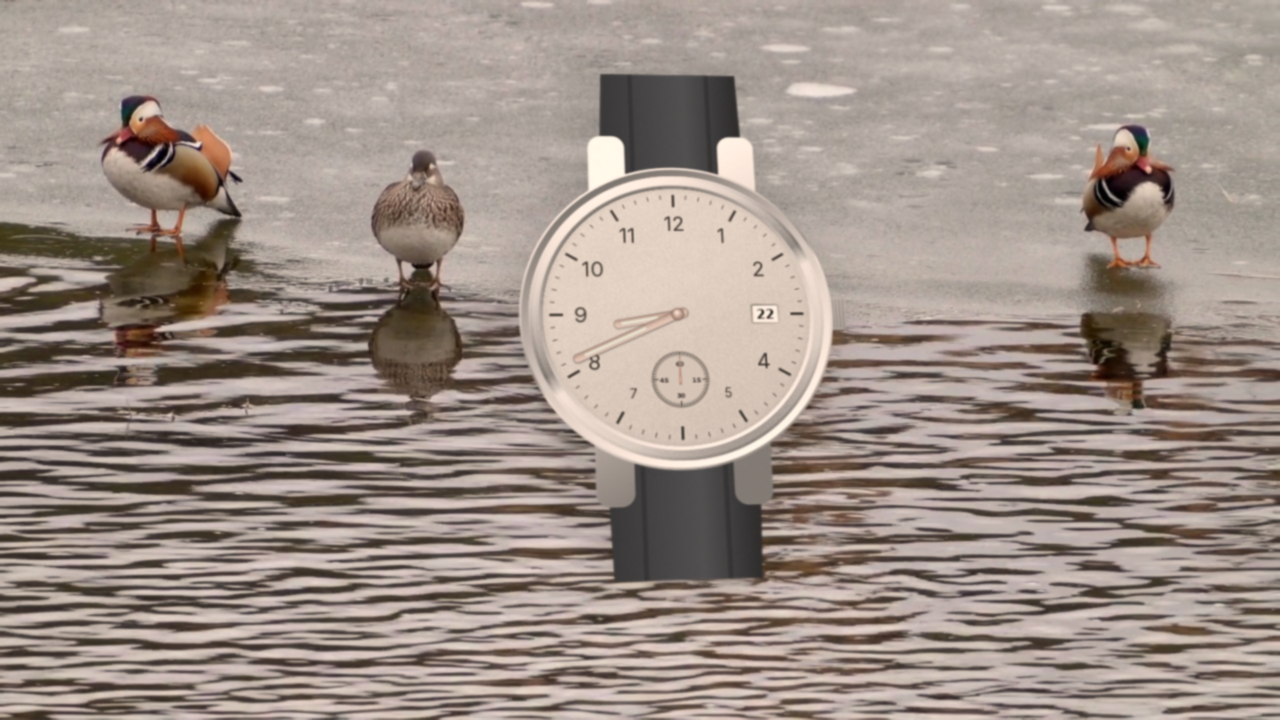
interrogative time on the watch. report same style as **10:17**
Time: **8:41**
